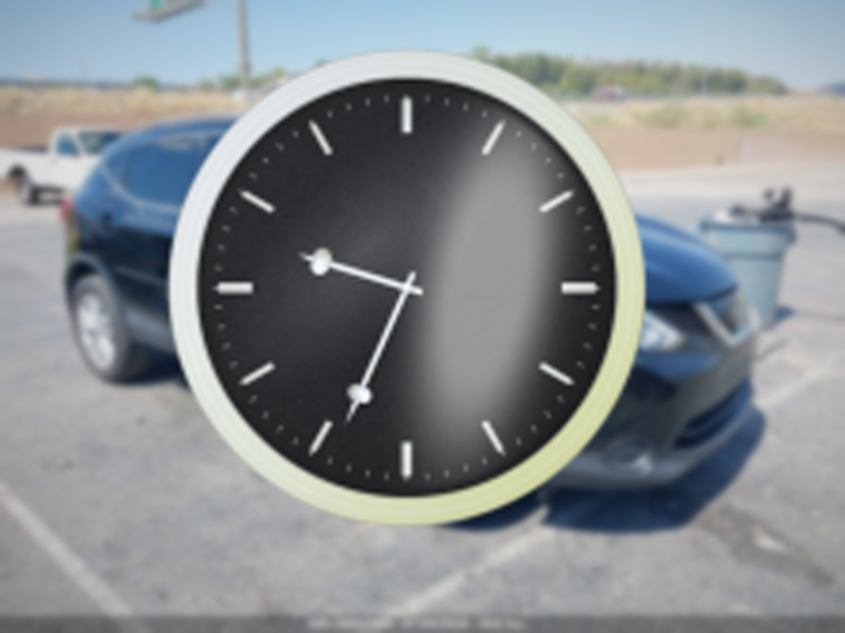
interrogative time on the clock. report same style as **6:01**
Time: **9:34**
